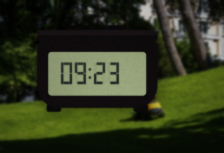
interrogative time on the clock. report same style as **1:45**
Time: **9:23**
